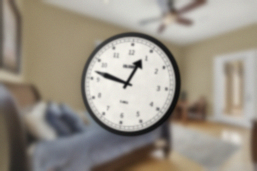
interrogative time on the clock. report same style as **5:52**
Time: **12:47**
